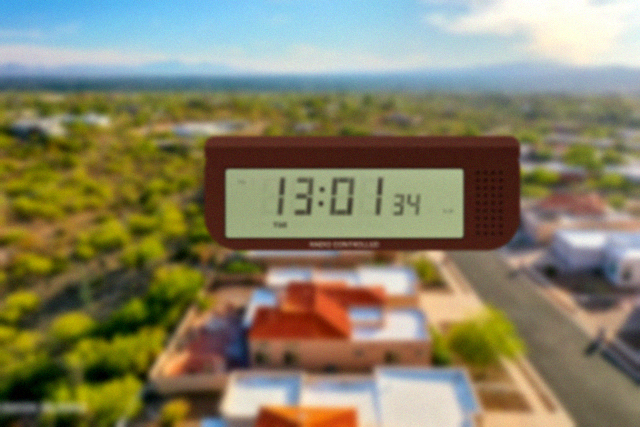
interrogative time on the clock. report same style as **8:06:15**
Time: **13:01:34**
